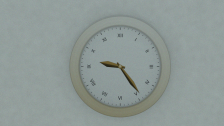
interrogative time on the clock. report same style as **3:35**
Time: **9:24**
